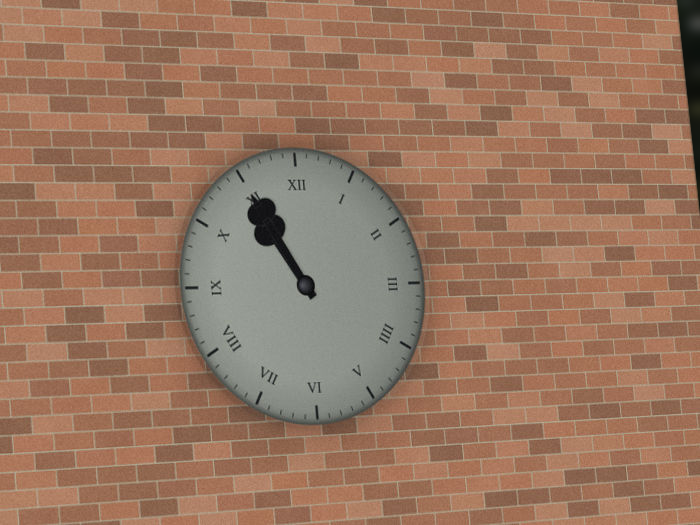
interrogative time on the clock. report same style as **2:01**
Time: **10:55**
